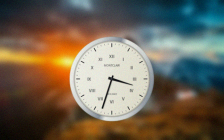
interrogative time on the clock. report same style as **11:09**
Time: **3:33**
